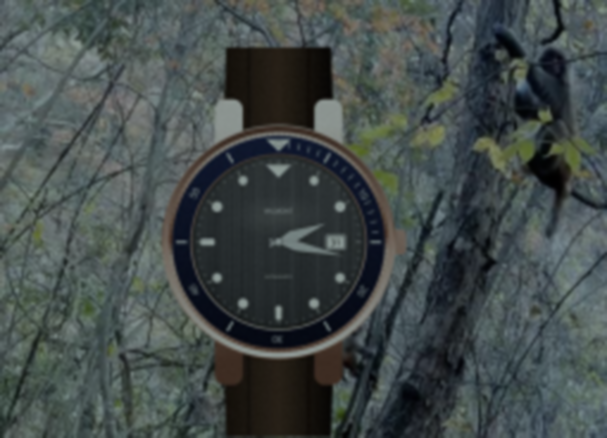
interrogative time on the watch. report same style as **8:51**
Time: **2:17**
